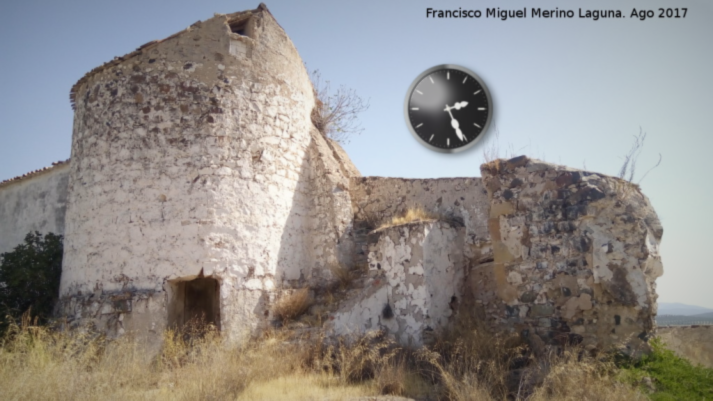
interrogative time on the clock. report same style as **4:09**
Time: **2:26**
